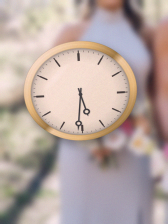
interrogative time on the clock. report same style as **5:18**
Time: **5:31**
